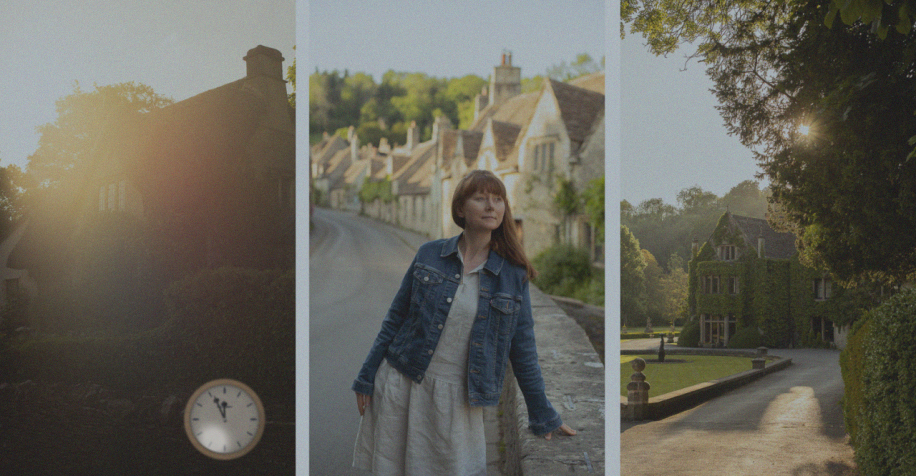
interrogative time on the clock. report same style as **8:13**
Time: **11:56**
